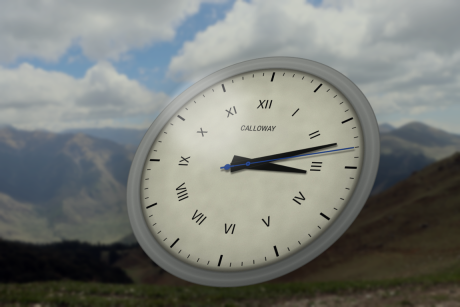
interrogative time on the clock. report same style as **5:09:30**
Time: **3:12:13**
